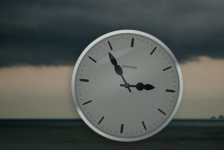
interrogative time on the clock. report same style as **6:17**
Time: **2:54**
